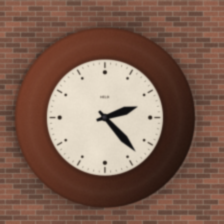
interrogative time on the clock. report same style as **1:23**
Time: **2:23**
